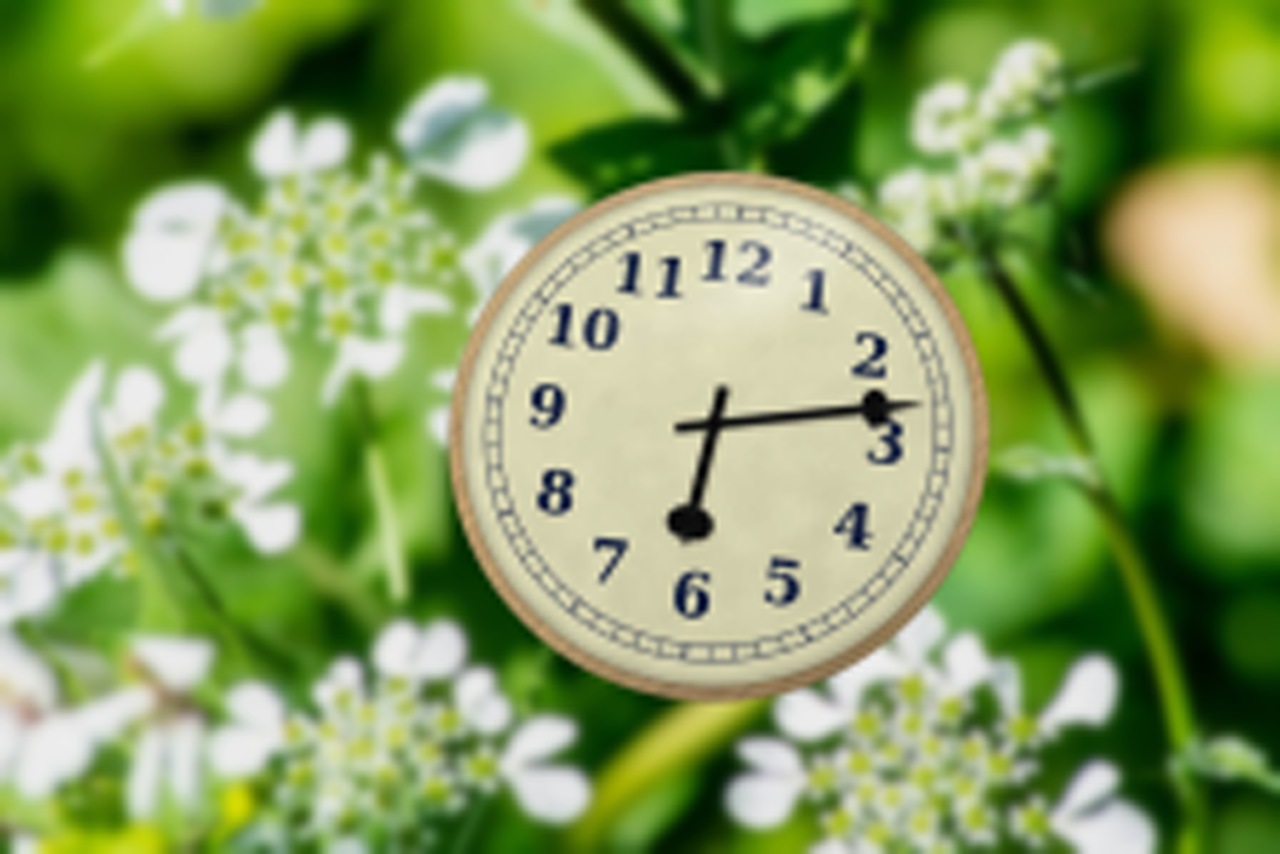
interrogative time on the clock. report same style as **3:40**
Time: **6:13**
